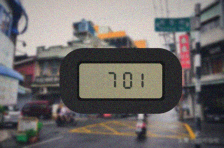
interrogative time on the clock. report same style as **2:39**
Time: **7:01**
